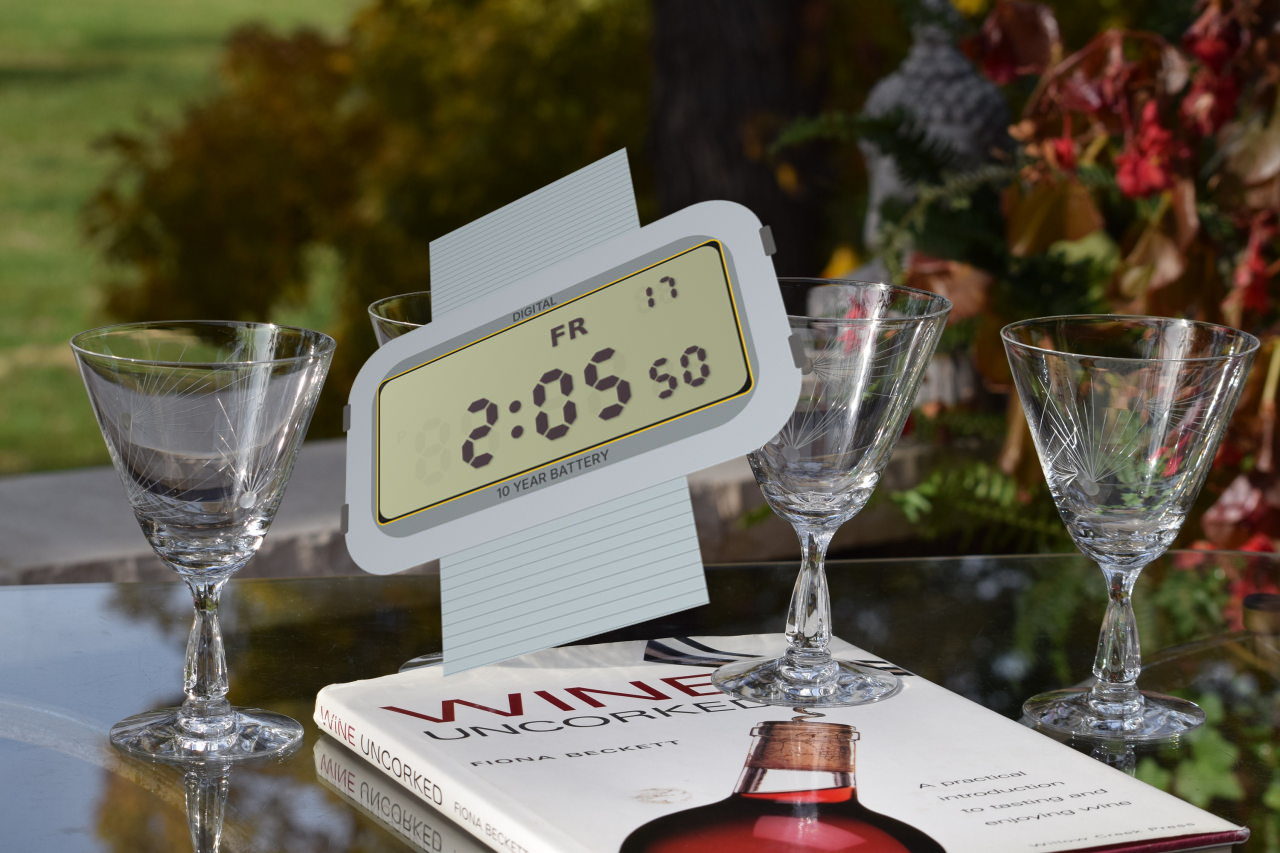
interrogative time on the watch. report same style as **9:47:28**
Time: **2:05:50**
